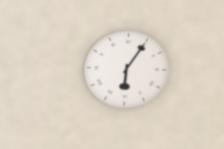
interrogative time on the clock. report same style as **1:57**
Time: **6:05**
